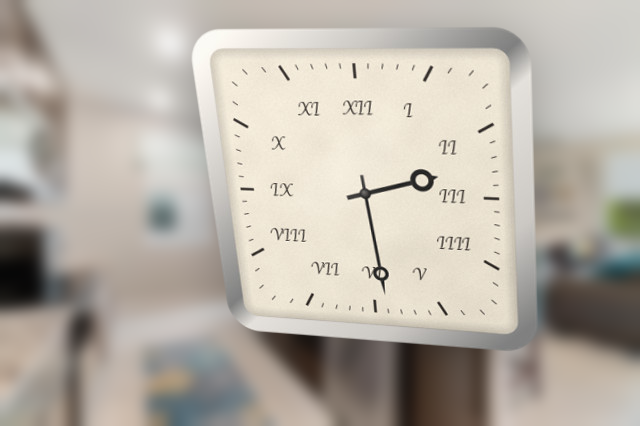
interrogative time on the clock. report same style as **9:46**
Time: **2:29**
